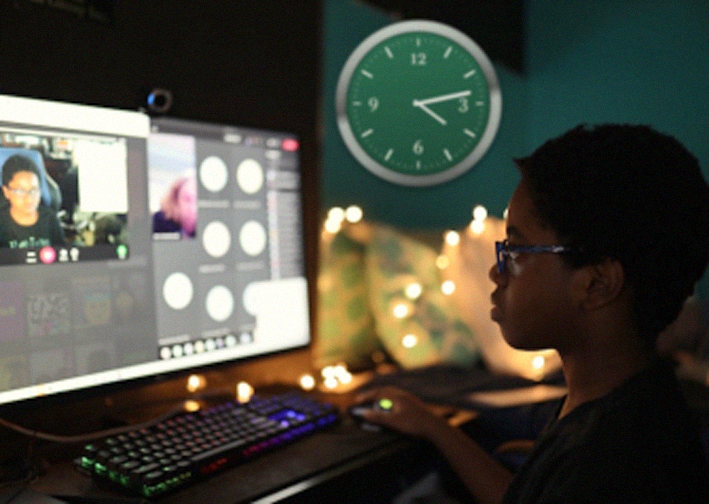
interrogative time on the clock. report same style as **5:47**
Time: **4:13**
